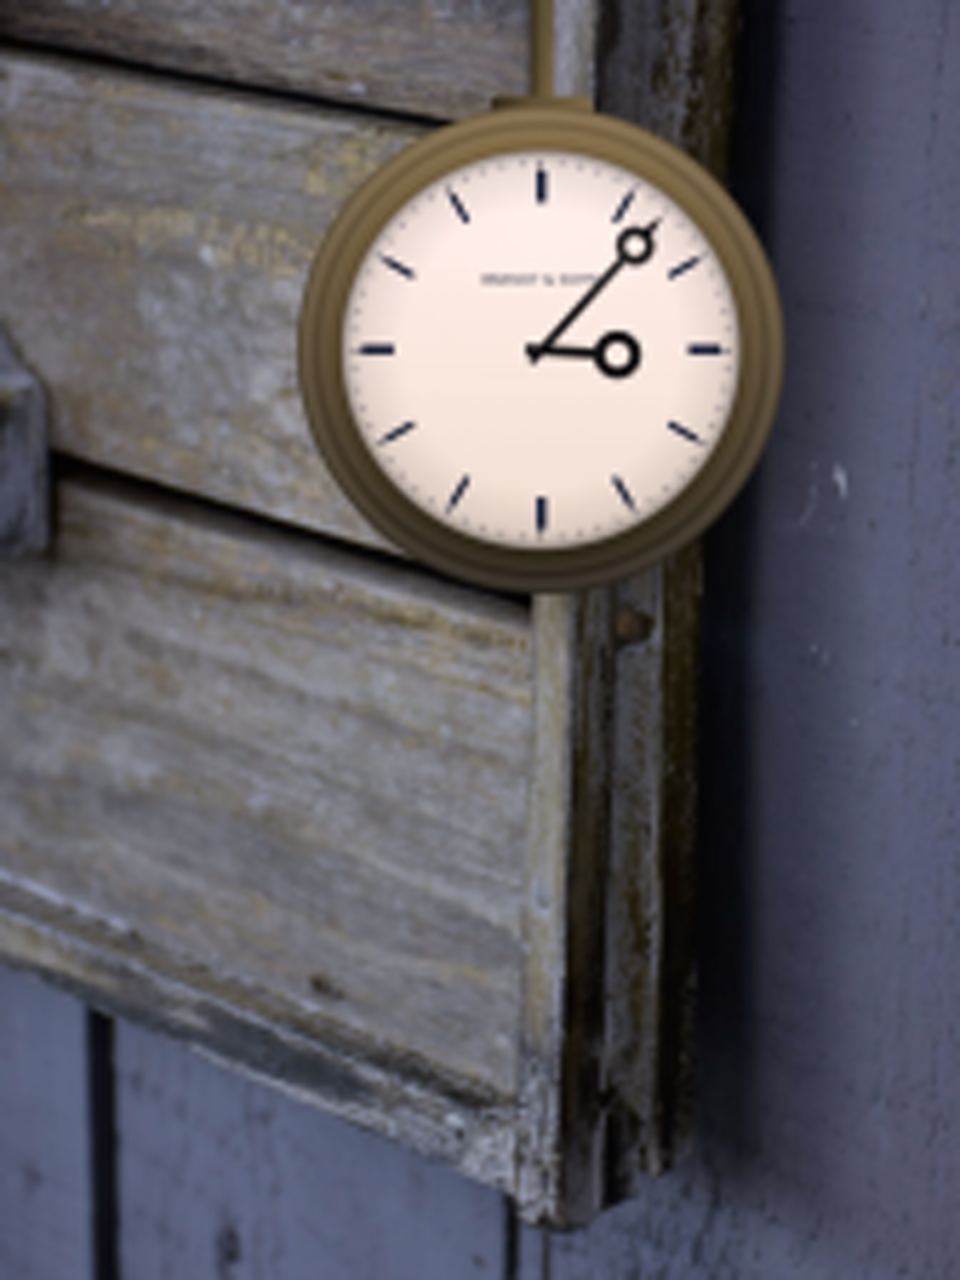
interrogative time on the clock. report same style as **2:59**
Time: **3:07**
